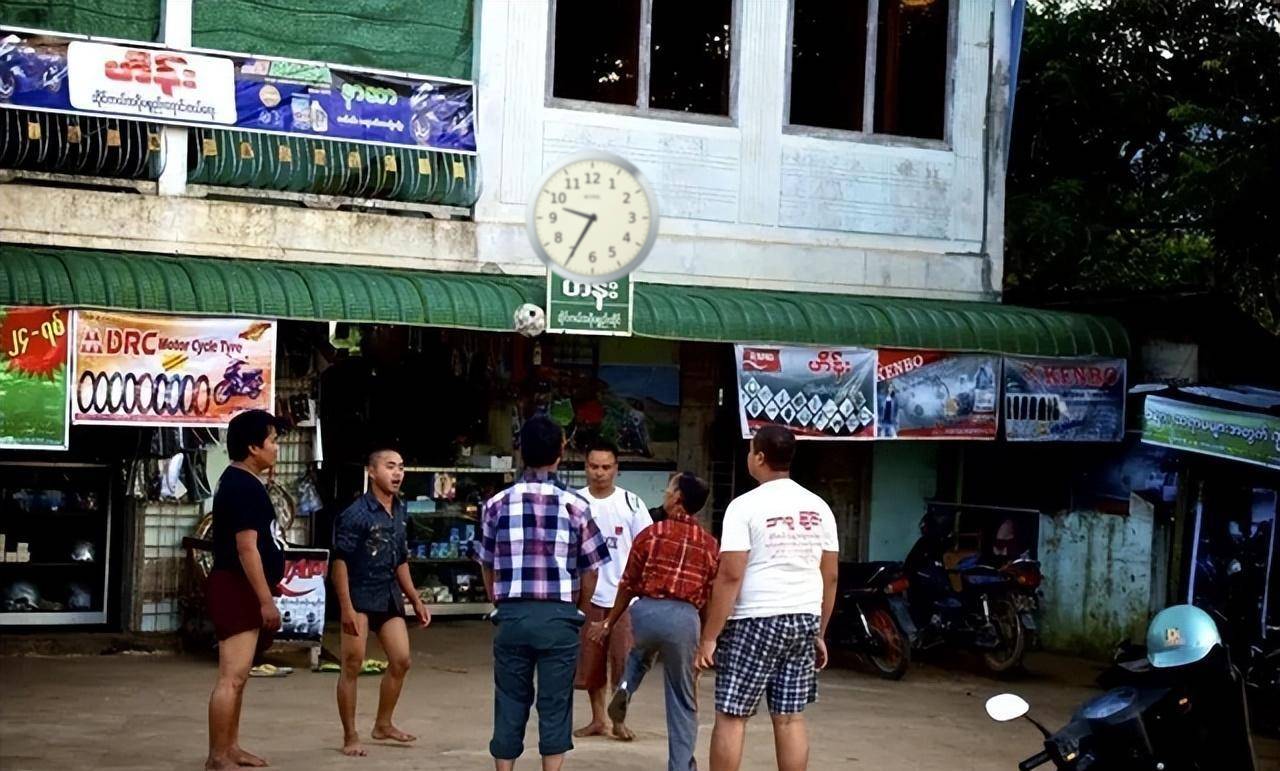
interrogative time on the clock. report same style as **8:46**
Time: **9:35**
